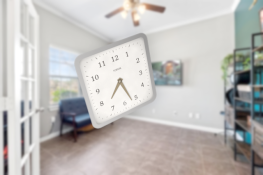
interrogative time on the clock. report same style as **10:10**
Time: **7:27**
